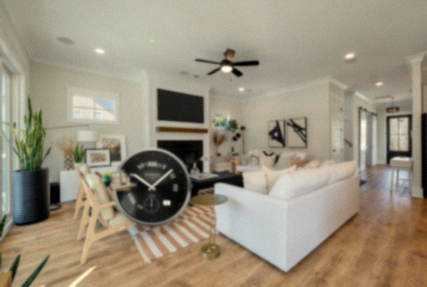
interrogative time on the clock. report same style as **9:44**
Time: **10:08**
